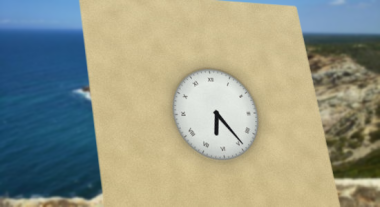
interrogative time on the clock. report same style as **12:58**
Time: **6:24**
